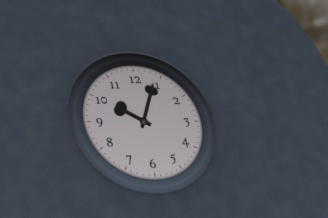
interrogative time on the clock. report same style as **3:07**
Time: **10:04**
